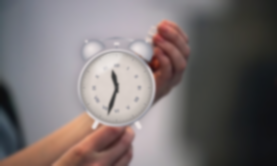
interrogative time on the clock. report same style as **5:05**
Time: **11:33**
